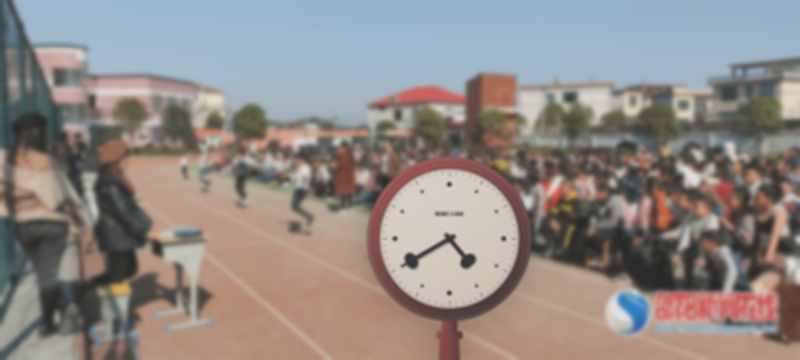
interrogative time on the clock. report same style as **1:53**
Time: **4:40**
